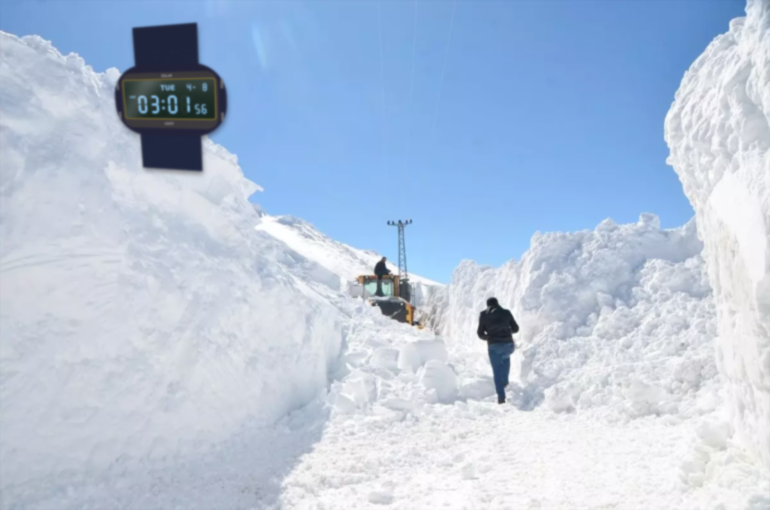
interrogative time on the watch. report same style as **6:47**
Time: **3:01**
